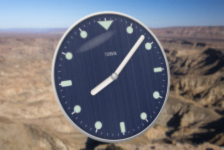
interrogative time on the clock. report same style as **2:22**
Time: **8:08**
